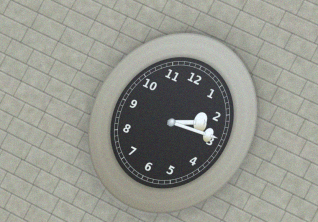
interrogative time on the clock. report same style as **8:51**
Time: **2:14**
